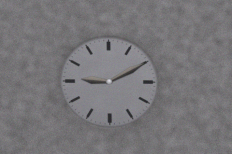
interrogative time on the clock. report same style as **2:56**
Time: **9:10**
